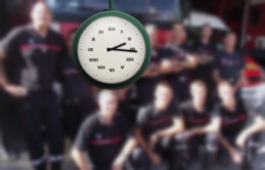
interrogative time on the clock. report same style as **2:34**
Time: **2:16**
